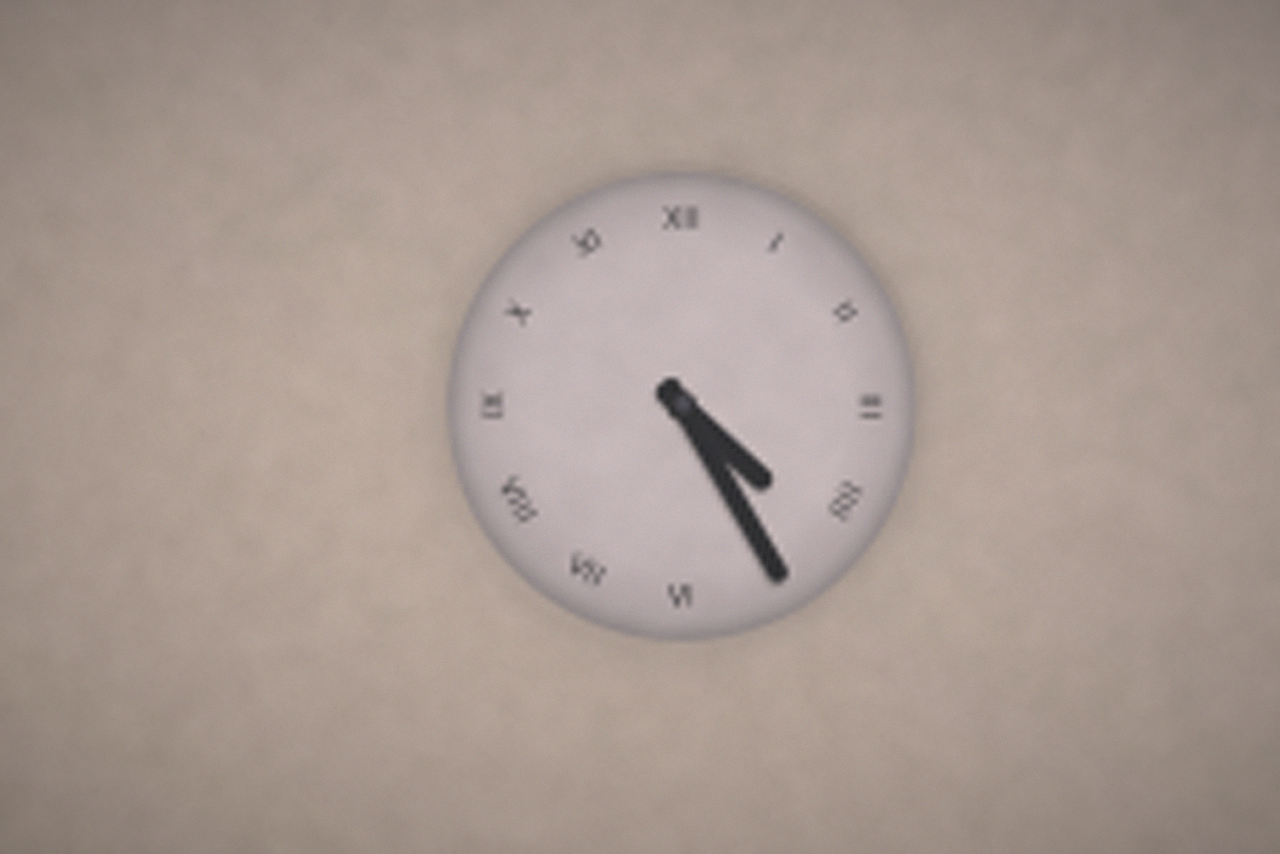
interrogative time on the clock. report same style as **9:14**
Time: **4:25**
